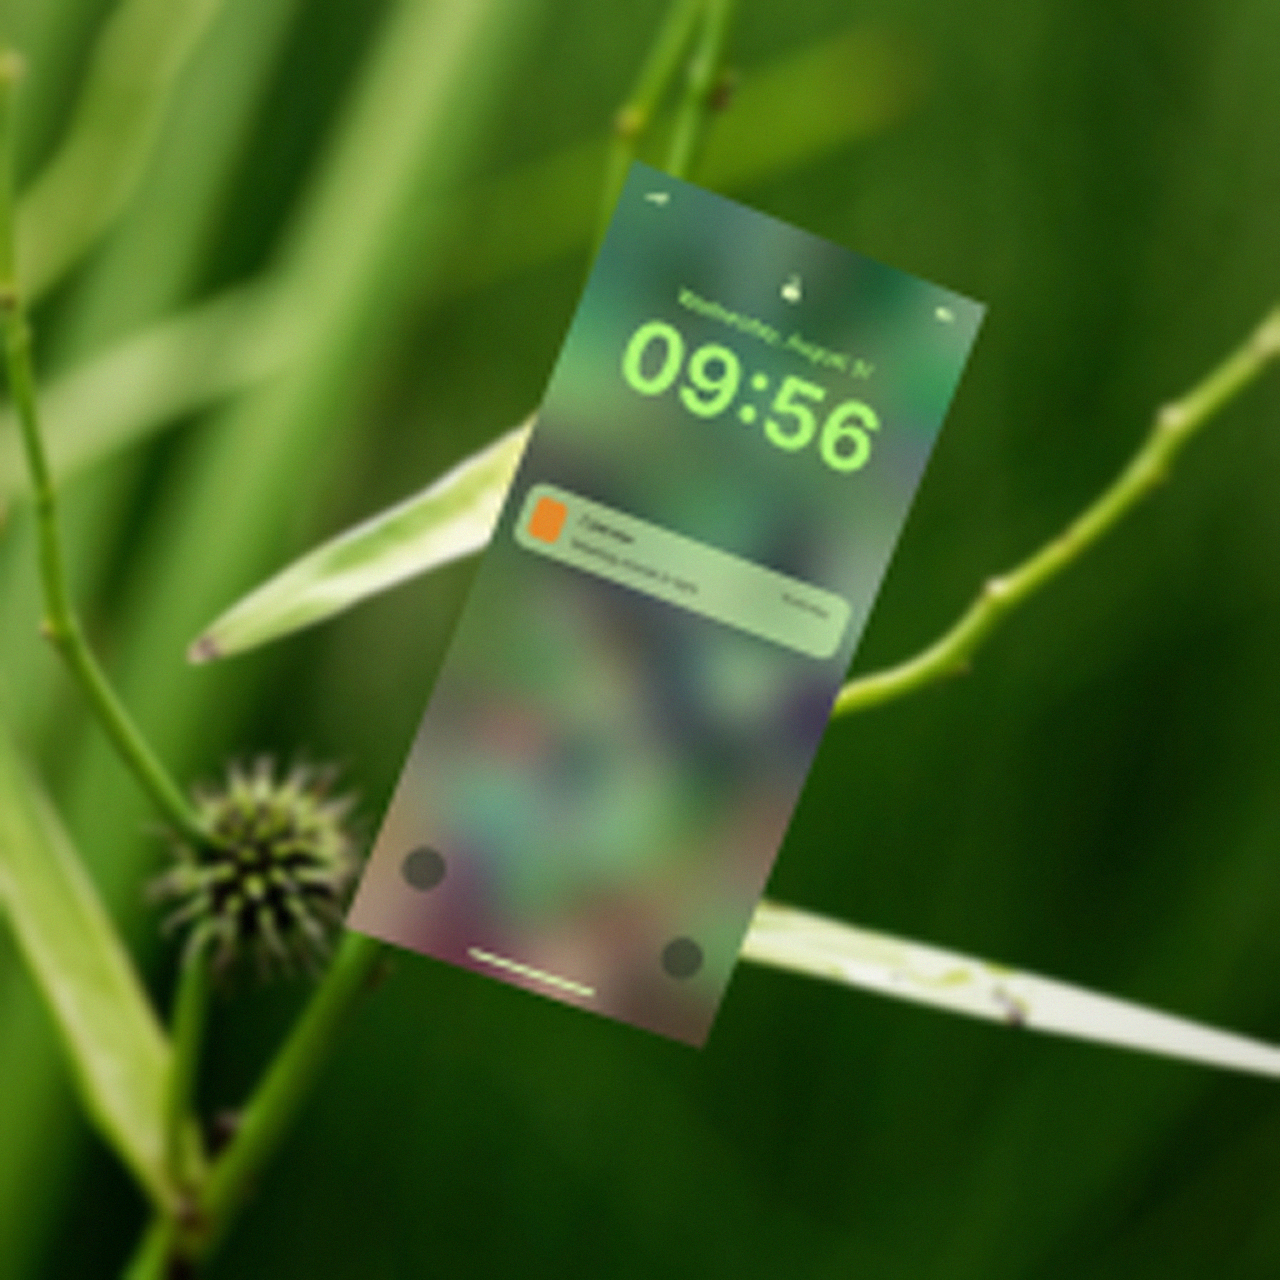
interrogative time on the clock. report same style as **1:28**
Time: **9:56**
